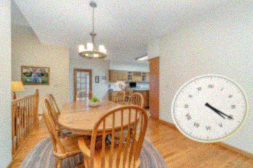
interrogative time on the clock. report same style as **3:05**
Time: **4:20**
